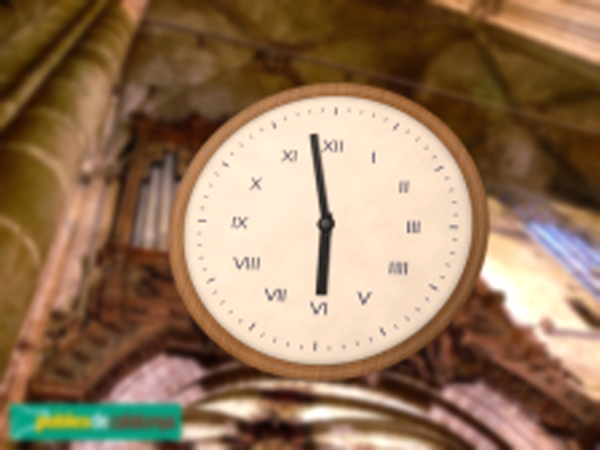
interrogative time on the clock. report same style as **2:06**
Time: **5:58**
